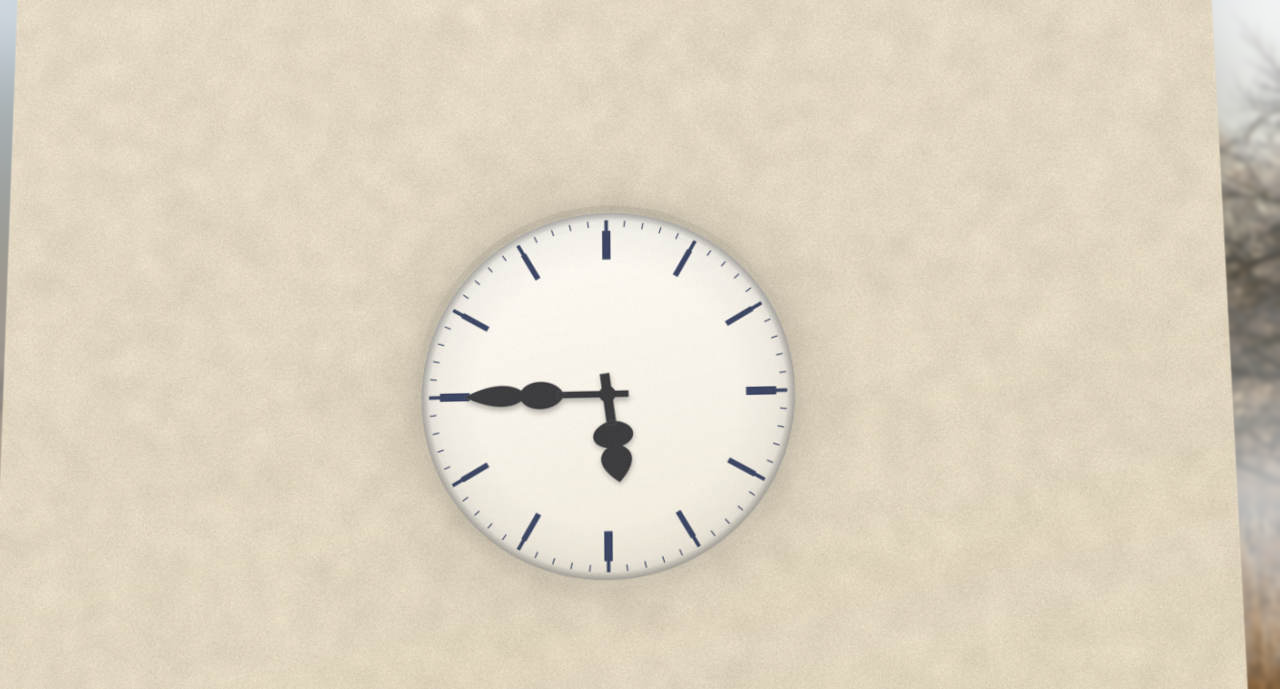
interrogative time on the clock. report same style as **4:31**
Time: **5:45**
